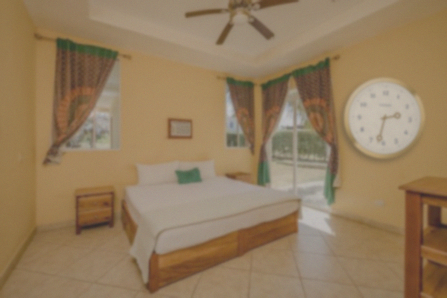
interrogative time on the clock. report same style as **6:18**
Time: **2:32**
